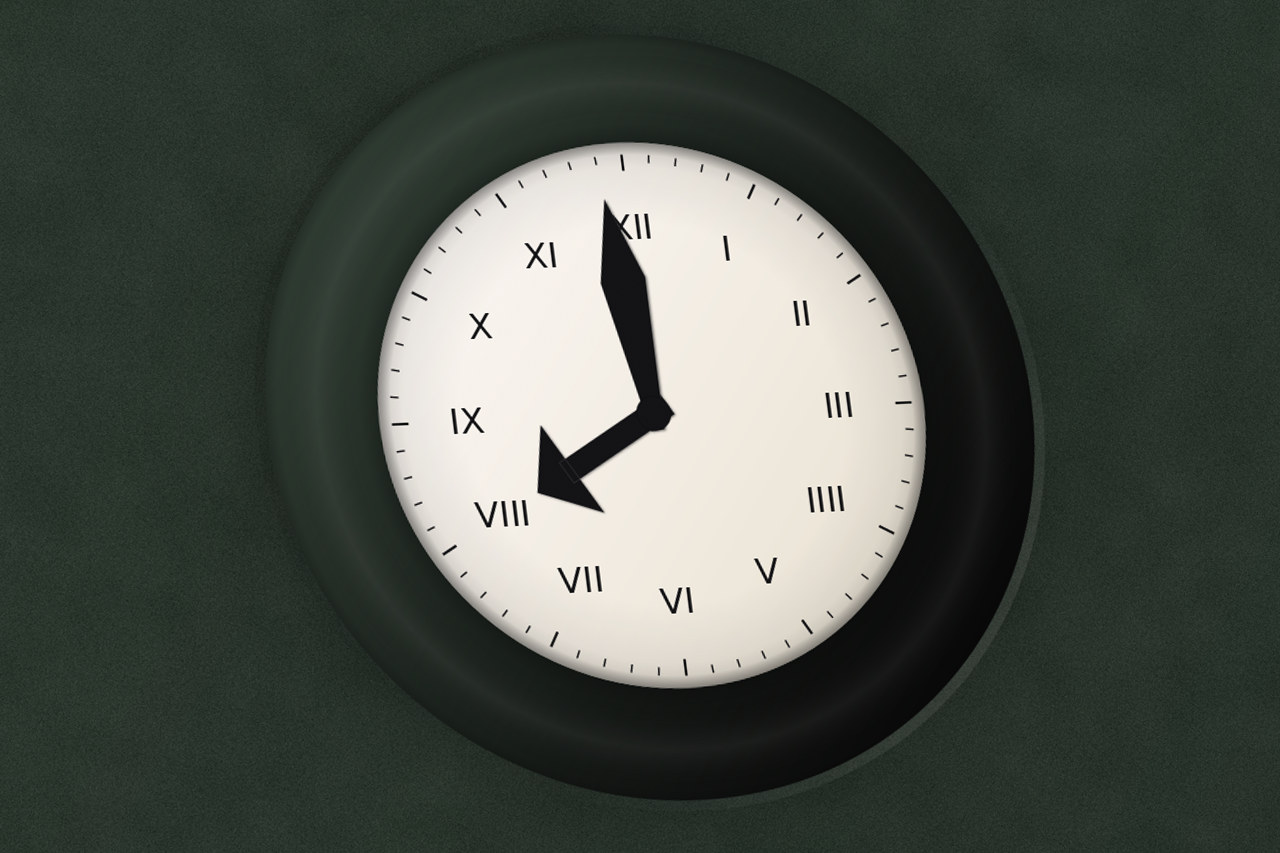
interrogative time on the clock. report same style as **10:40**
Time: **7:59**
